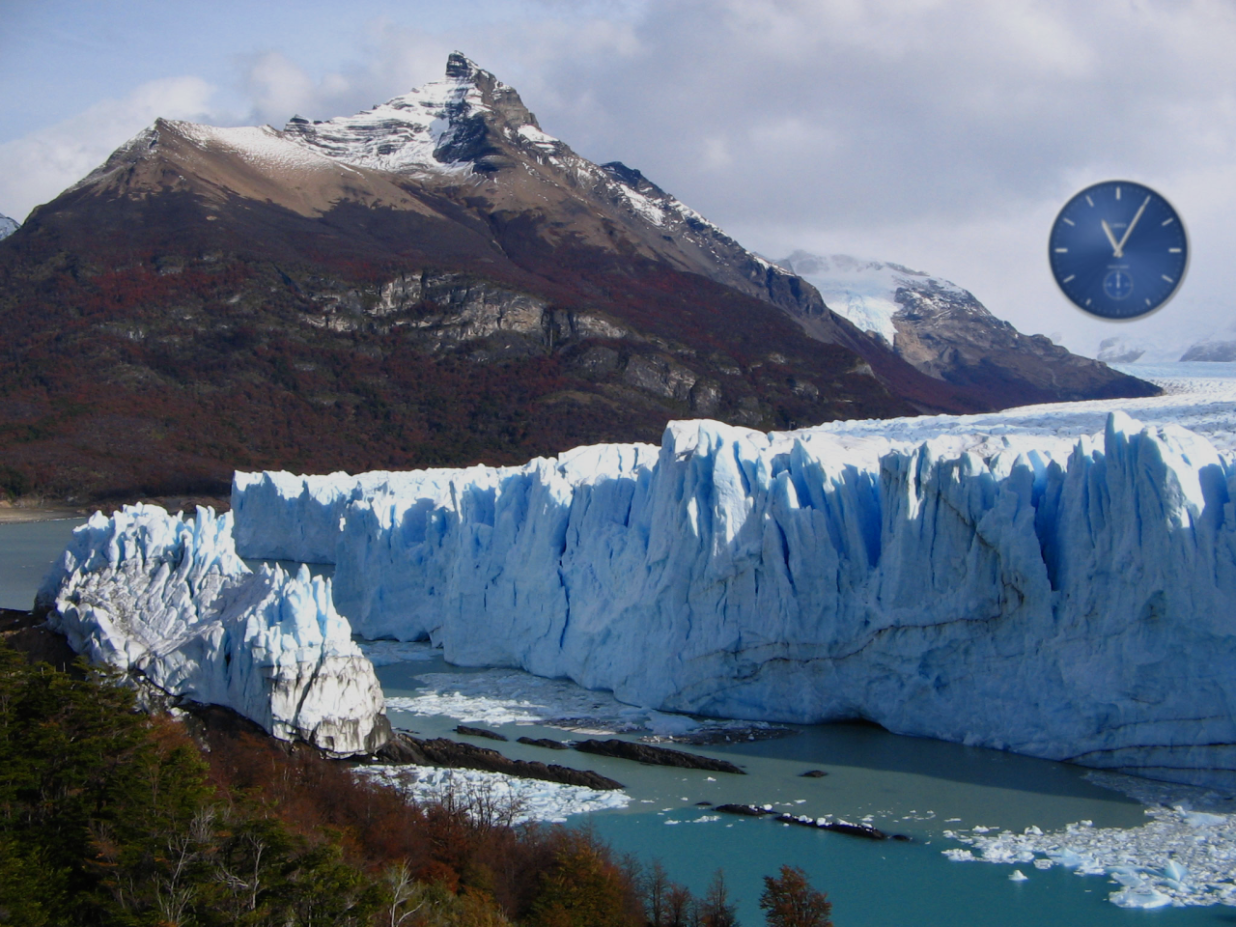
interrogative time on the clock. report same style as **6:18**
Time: **11:05**
